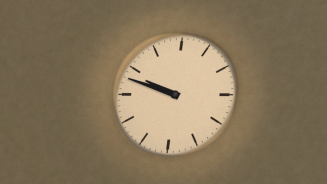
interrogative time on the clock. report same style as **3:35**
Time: **9:48**
